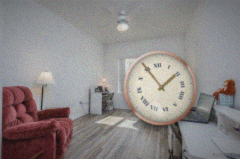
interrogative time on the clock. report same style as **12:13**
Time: **1:55**
